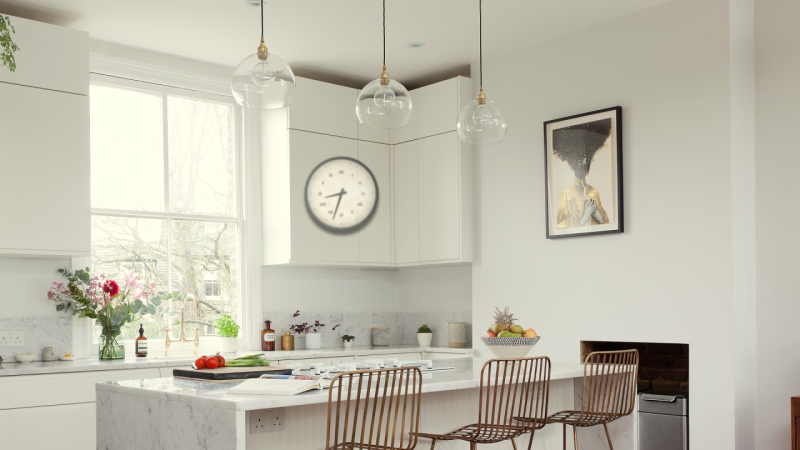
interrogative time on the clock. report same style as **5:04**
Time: **8:33**
